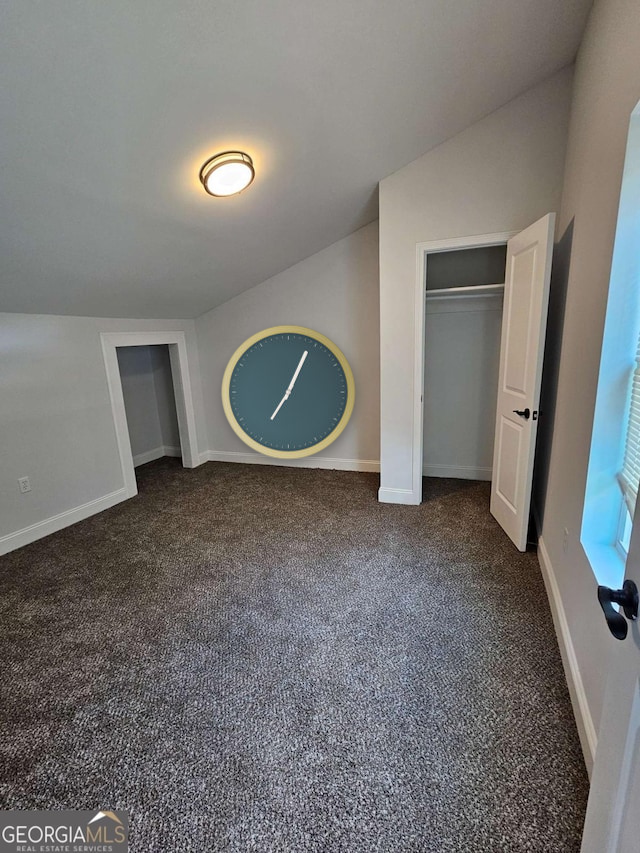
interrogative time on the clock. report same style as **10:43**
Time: **7:04**
